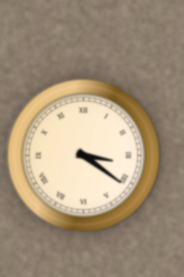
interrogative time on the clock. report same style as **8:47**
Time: **3:21**
